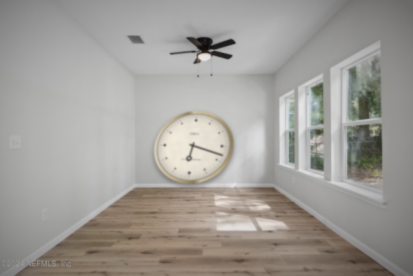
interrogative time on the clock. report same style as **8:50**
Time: **6:18**
